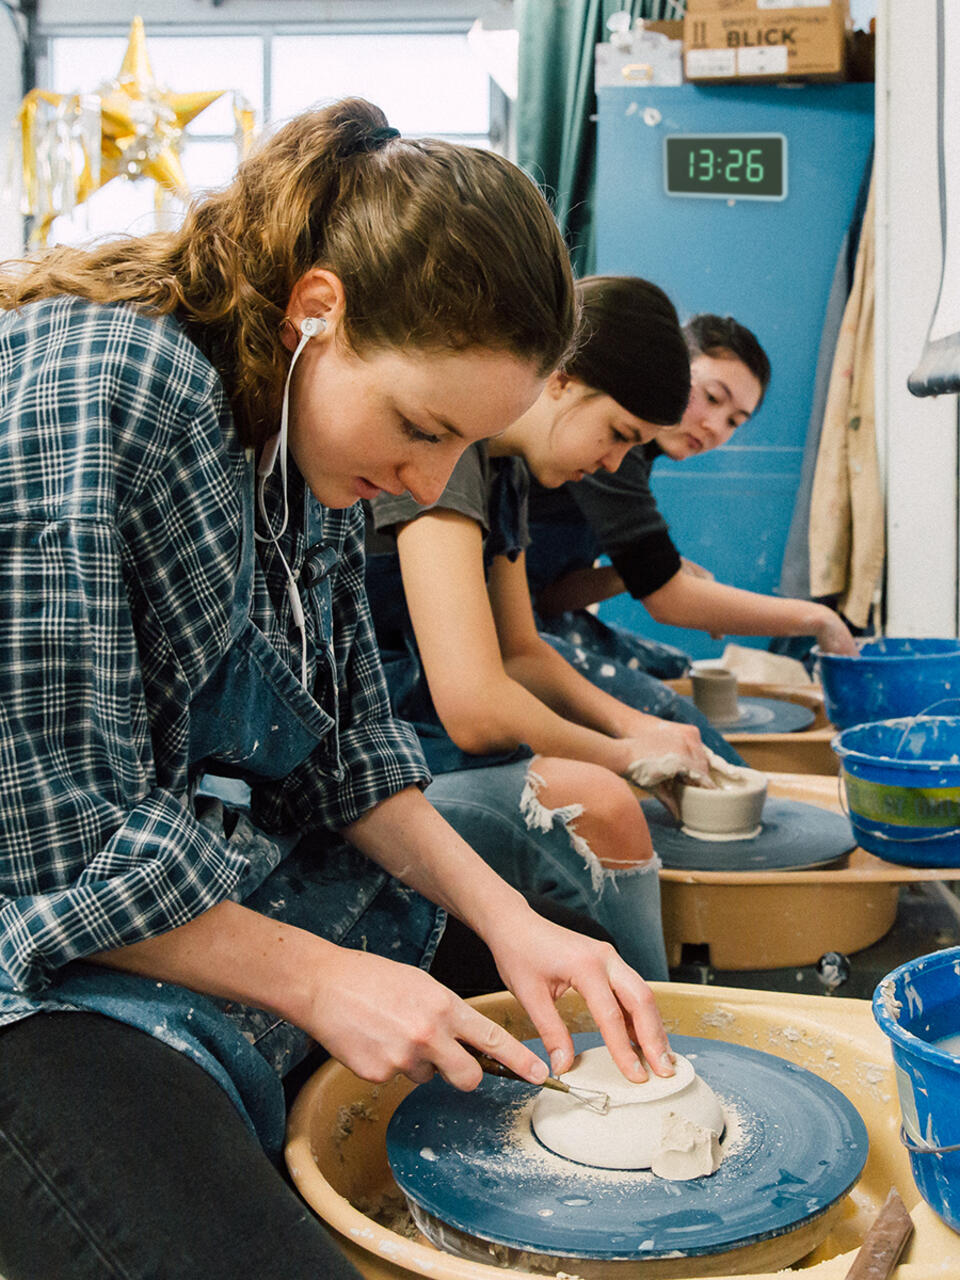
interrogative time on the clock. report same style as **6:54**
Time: **13:26**
